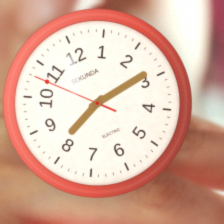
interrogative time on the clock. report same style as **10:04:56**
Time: **8:13:53**
